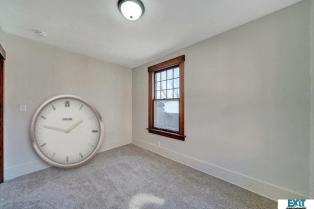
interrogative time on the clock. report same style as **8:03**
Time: **1:47**
